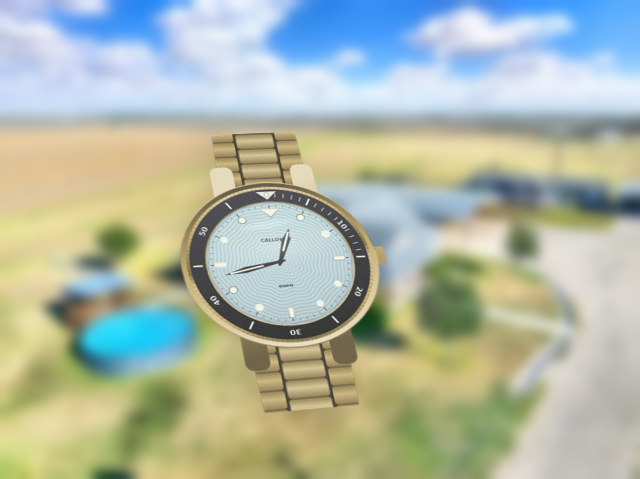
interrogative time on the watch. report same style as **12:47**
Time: **12:43**
